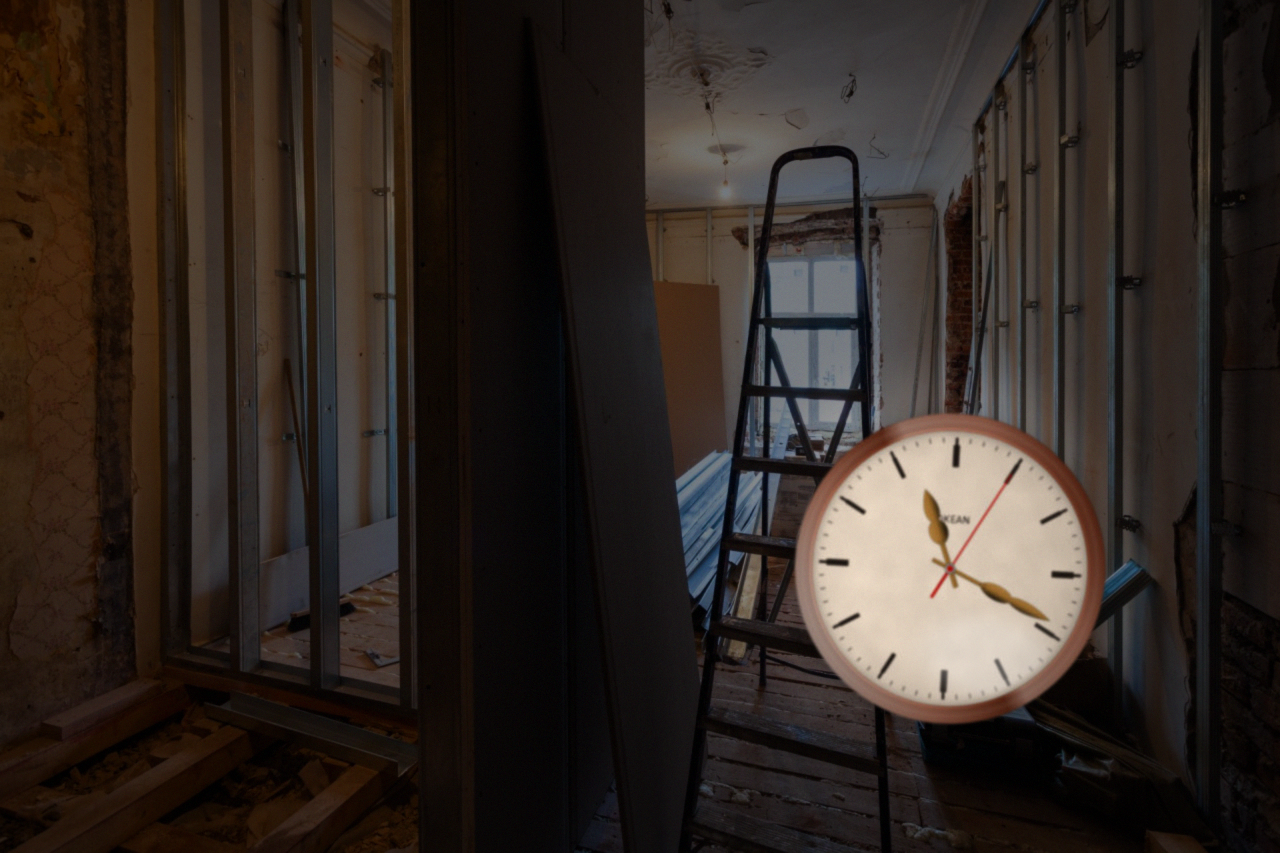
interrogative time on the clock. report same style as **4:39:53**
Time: **11:19:05**
